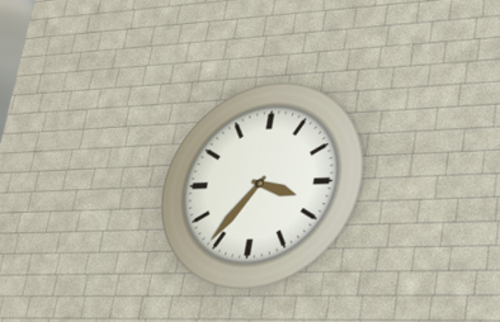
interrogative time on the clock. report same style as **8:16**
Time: **3:36**
